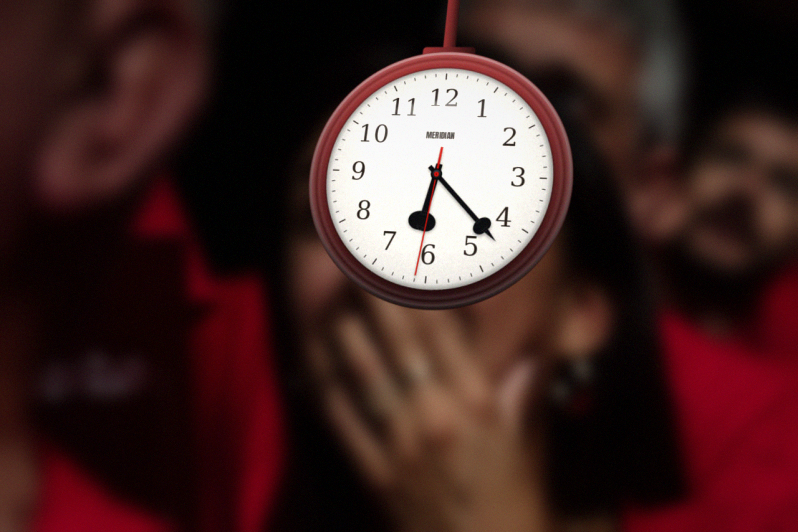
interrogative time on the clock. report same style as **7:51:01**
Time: **6:22:31**
